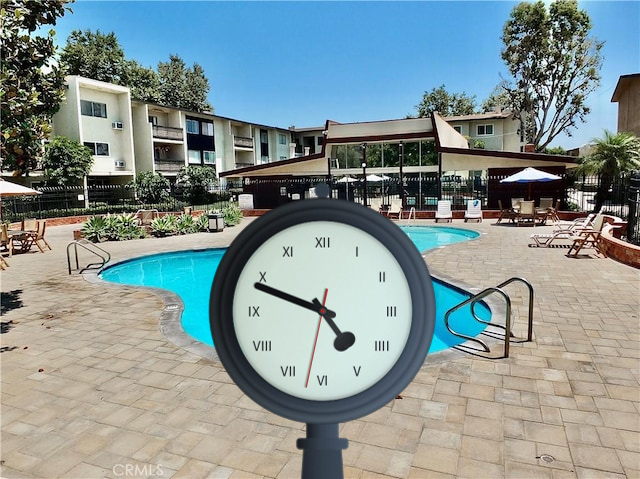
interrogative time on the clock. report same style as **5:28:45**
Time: **4:48:32**
